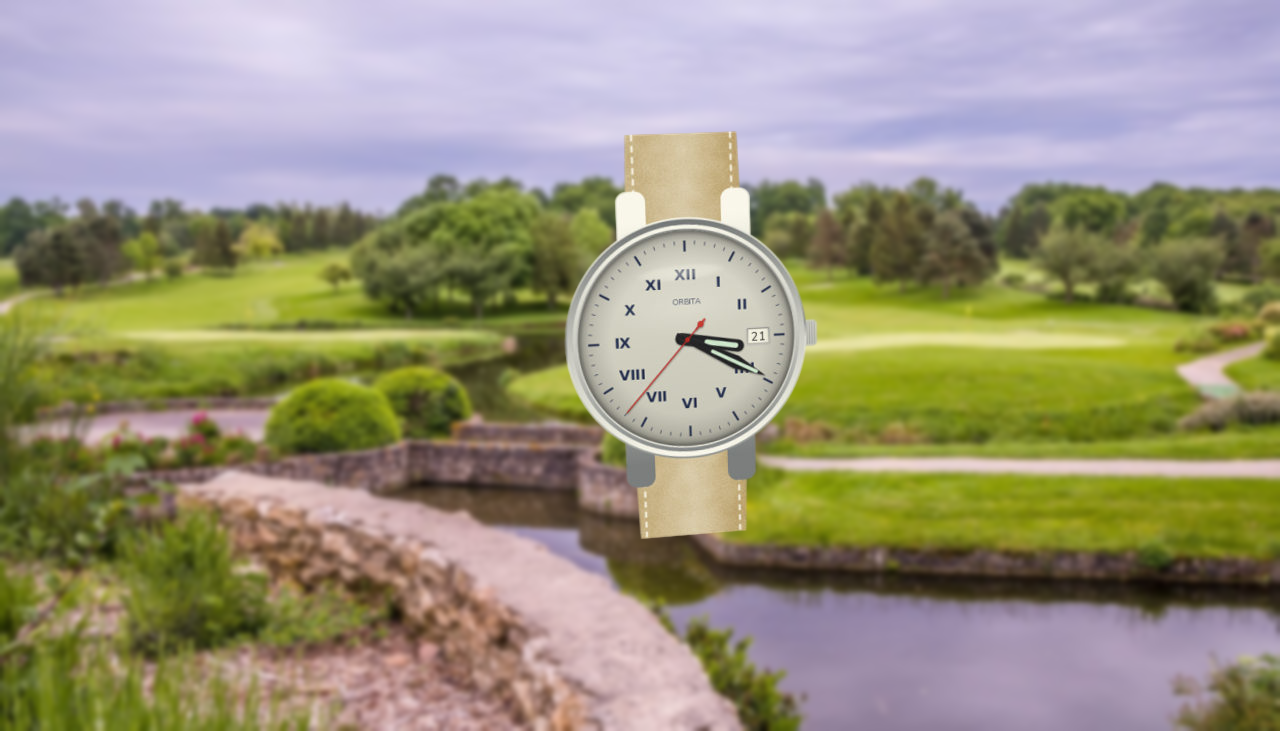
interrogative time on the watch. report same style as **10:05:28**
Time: **3:19:37**
